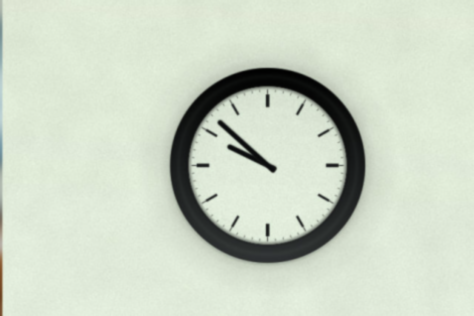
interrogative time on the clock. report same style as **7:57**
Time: **9:52**
